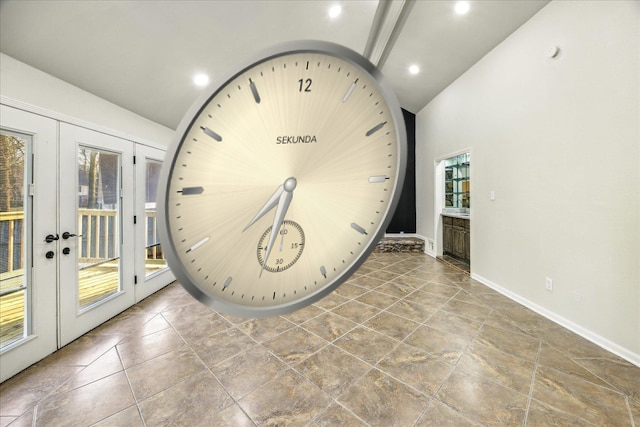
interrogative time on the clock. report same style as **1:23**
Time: **7:32**
